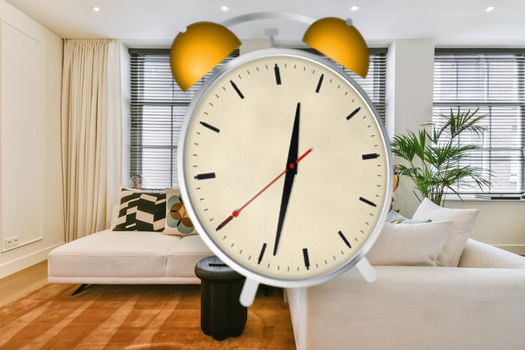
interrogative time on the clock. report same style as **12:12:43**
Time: **12:33:40**
